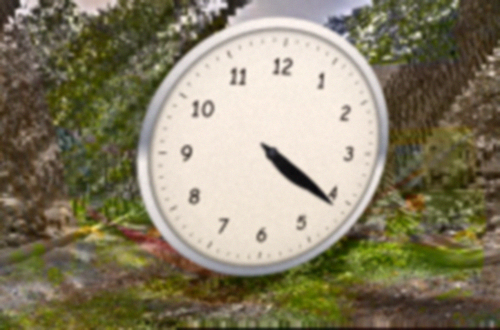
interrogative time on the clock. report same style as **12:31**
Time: **4:21**
